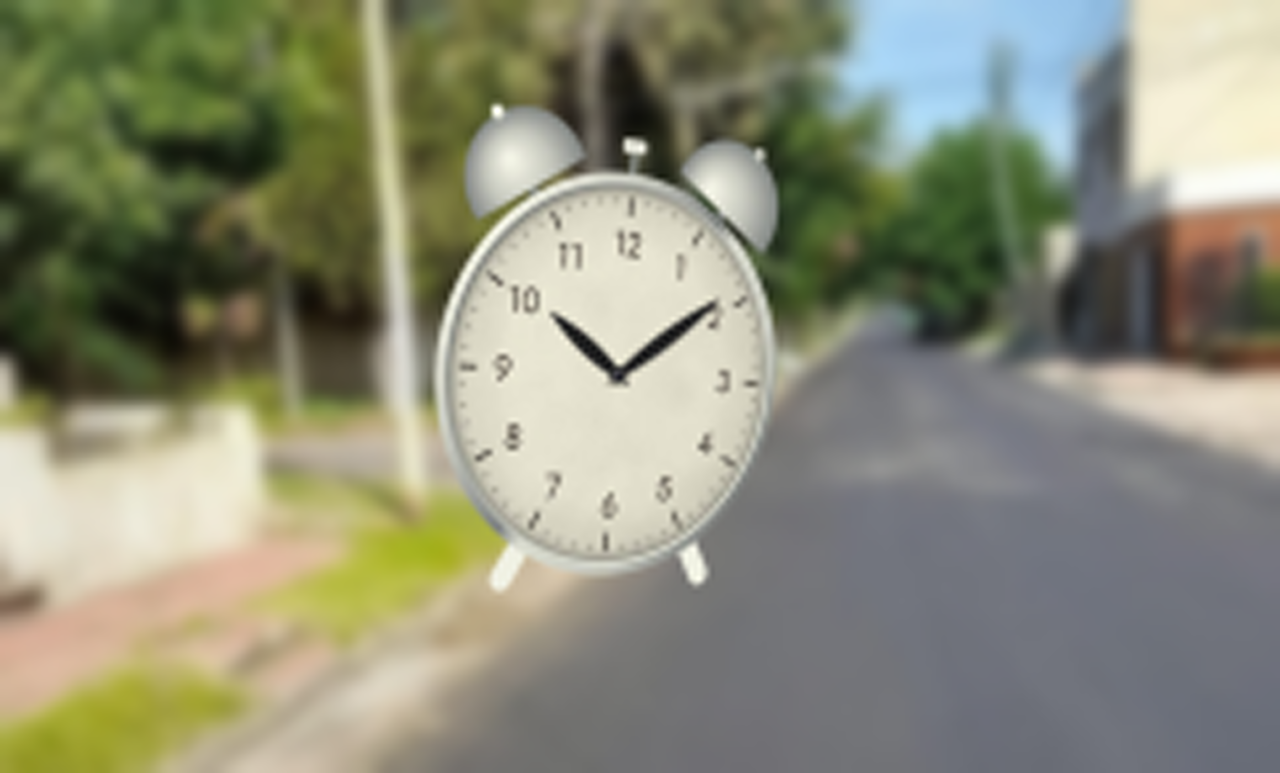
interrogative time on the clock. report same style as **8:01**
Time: **10:09**
